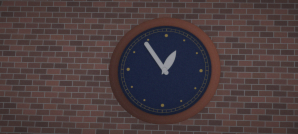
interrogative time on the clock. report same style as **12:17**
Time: **12:54**
